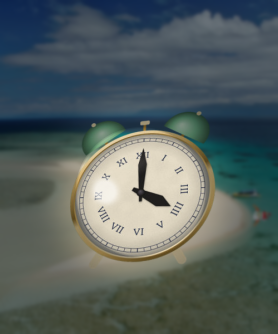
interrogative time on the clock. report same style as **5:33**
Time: **4:00**
